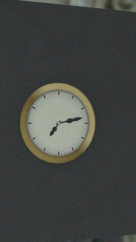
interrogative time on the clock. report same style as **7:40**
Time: **7:13**
